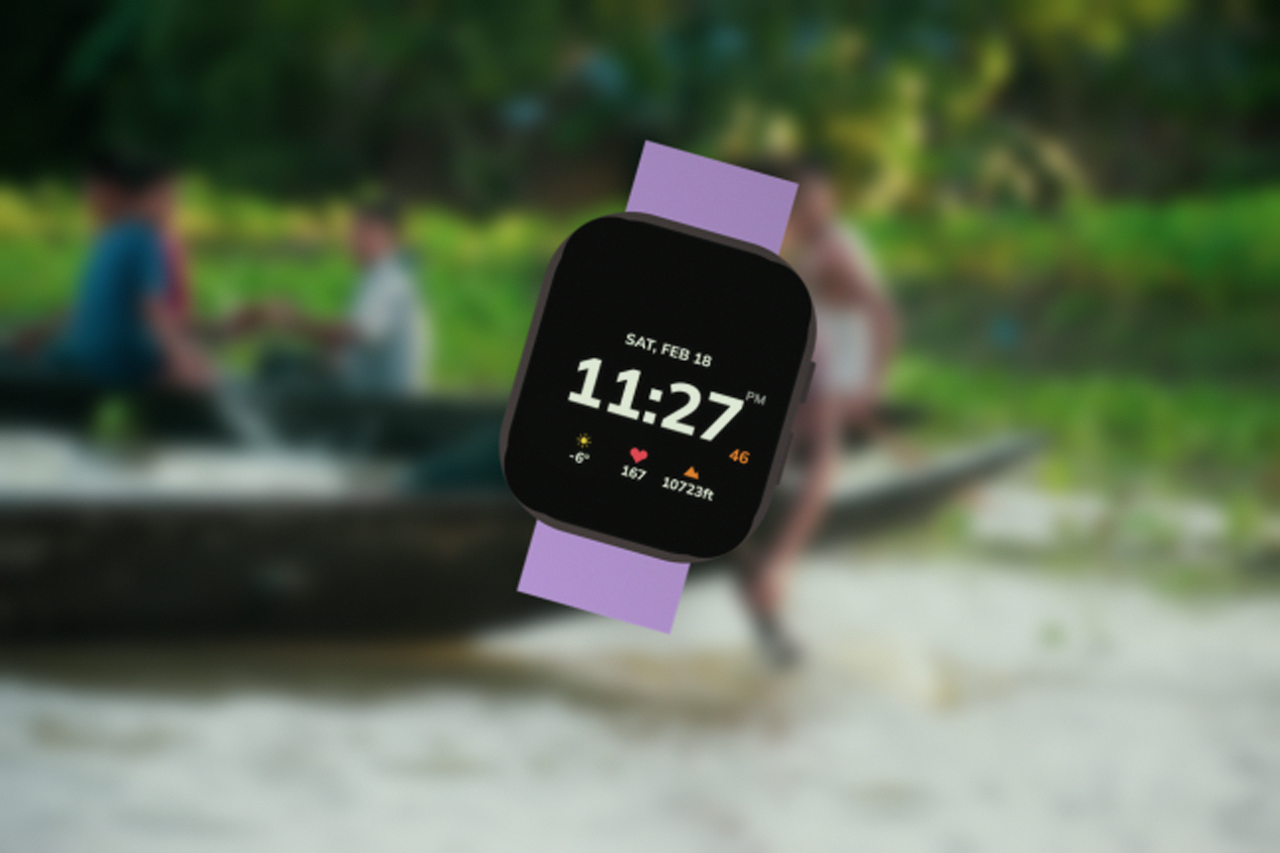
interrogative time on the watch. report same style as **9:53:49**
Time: **11:27:46**
